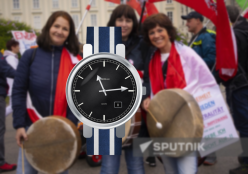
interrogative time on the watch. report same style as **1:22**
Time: **11:14**
